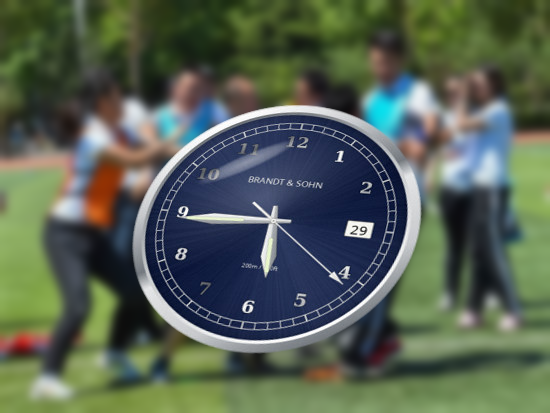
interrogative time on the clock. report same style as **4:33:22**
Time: **5:44:21**
